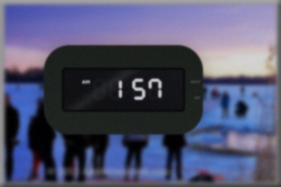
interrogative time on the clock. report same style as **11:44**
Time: **1:57**
